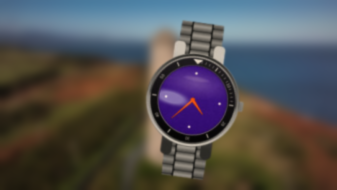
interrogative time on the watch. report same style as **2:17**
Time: **4:37**
